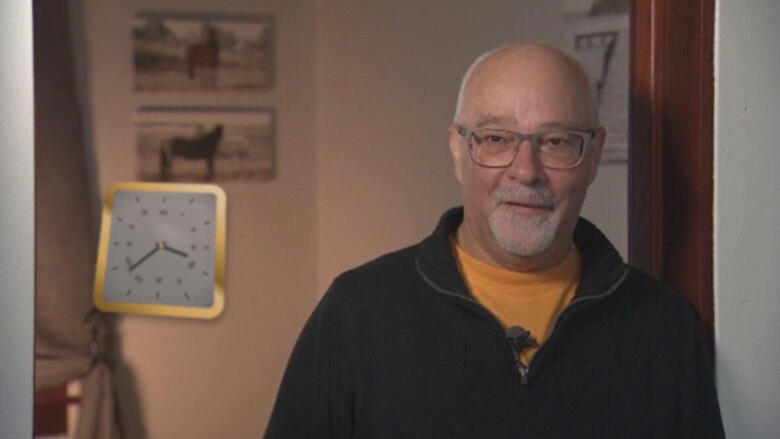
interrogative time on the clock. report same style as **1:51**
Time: **3:38**
